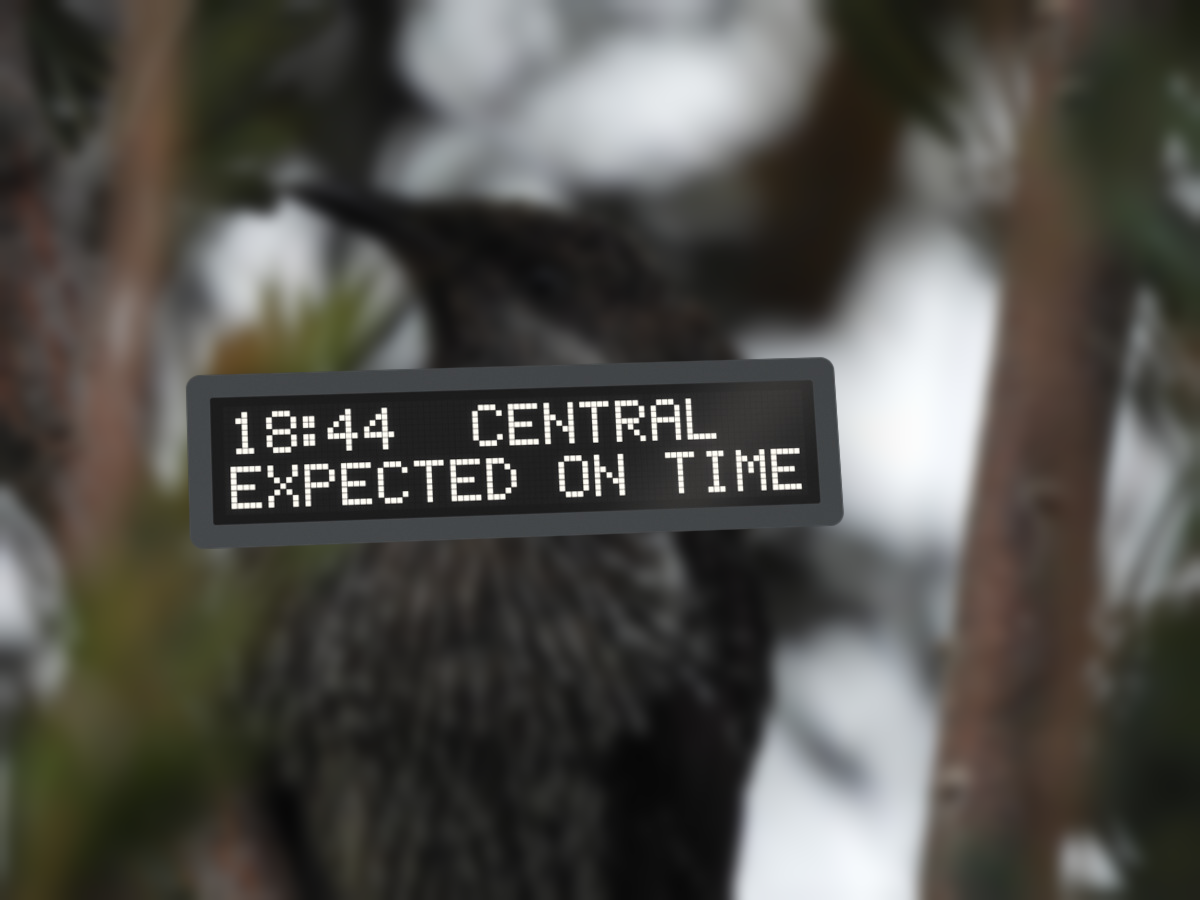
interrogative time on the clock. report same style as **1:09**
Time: **18:44**
